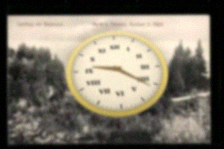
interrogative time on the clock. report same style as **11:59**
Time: **9:21**
